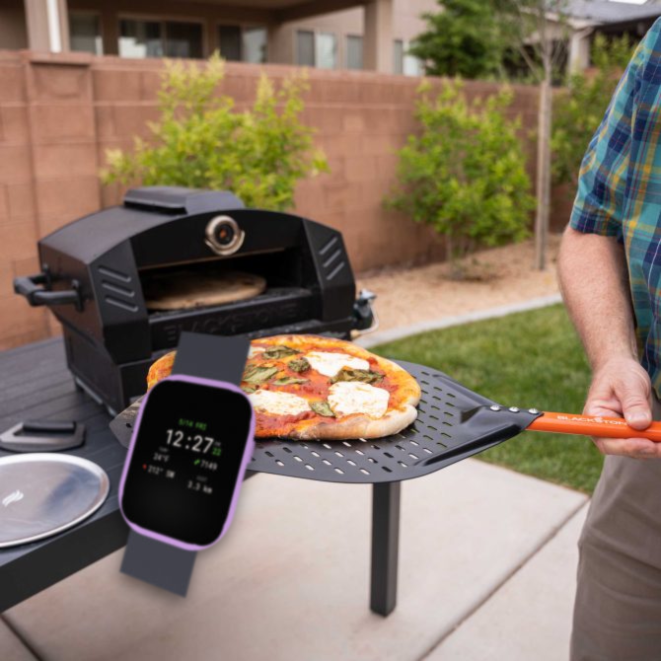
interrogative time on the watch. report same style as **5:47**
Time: **12:27**
